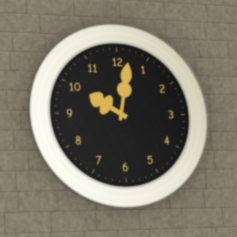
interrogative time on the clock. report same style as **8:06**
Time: **10:02**
